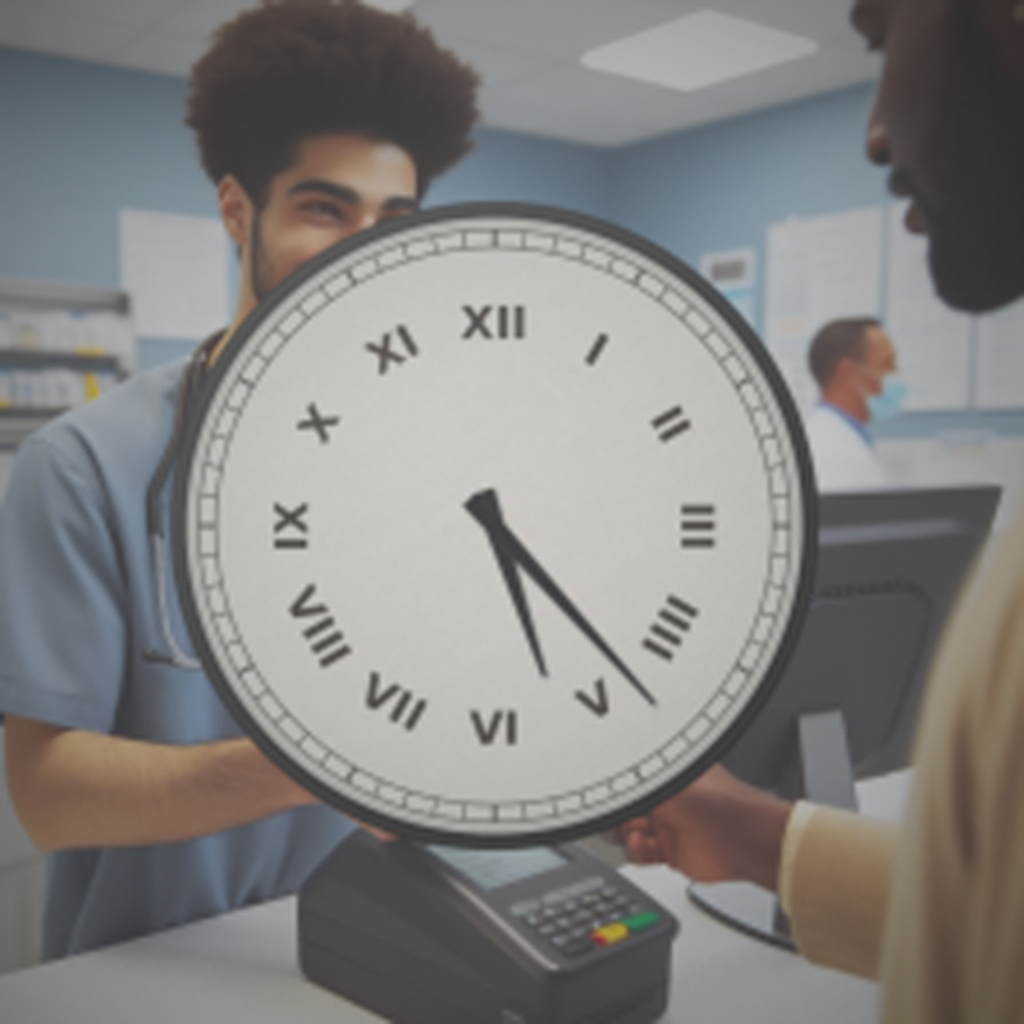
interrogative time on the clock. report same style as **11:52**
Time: **5:23**
